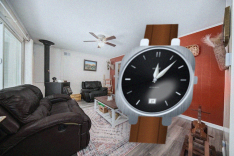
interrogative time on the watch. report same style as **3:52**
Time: **12:07**
